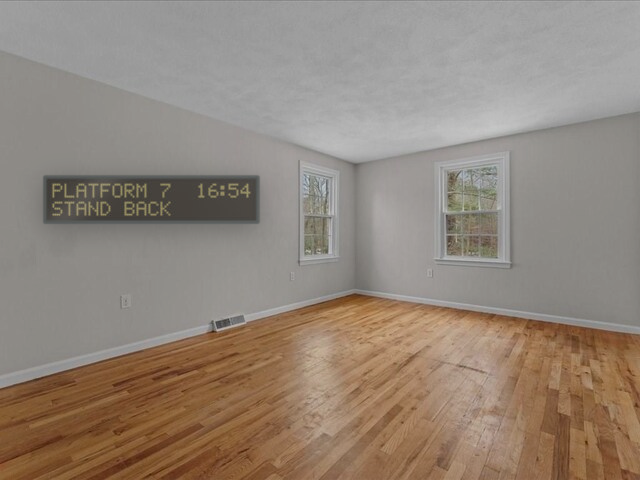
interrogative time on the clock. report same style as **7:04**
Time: **16:54**
